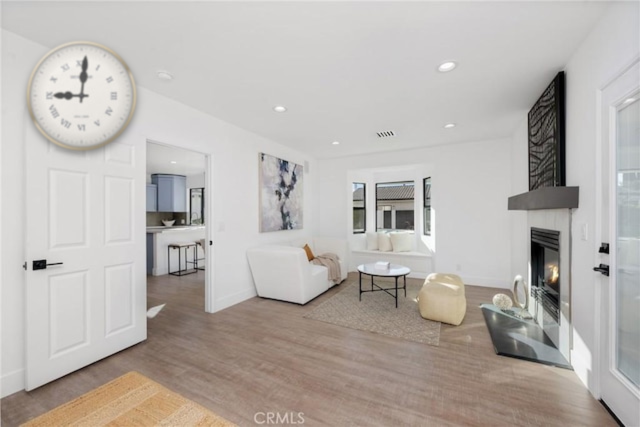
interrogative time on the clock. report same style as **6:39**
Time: **9:01**
